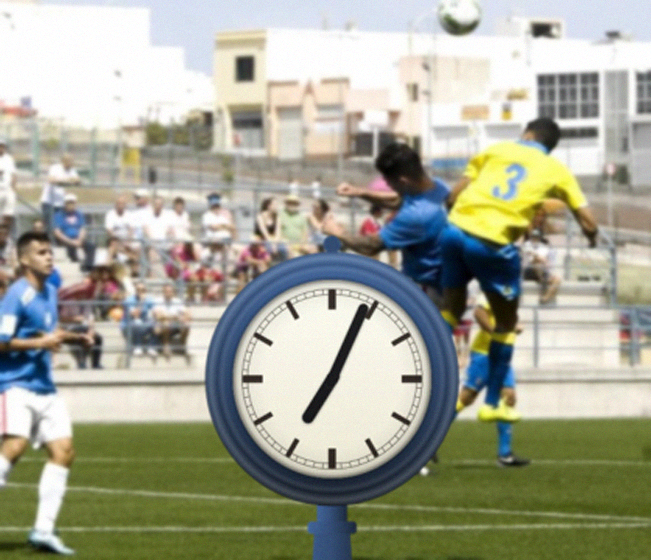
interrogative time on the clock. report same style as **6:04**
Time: **7:04**
